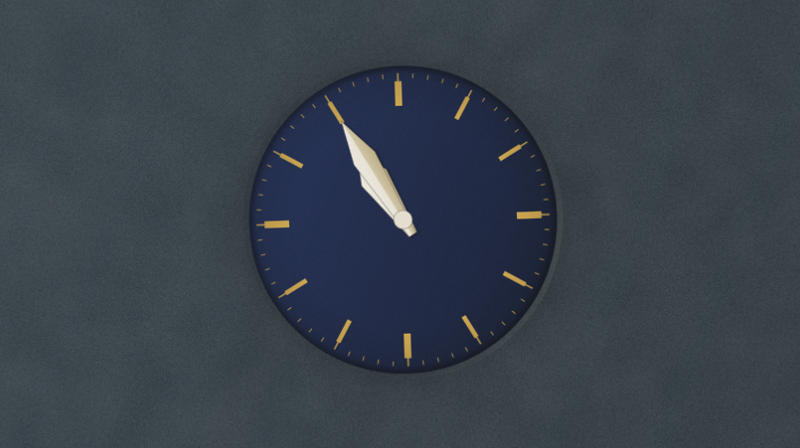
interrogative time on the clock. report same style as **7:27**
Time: **10:55**
